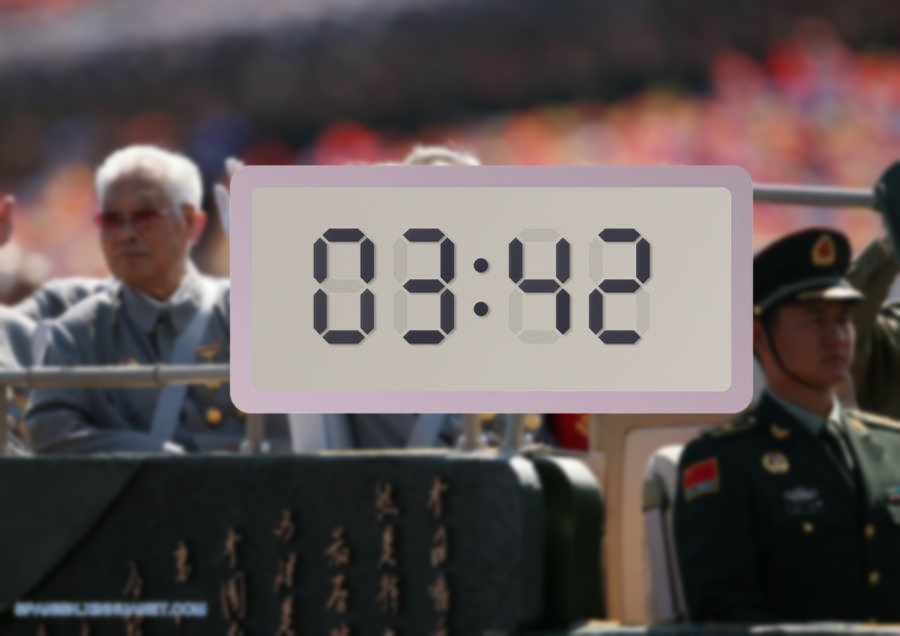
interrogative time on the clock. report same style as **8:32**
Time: **3:42**
